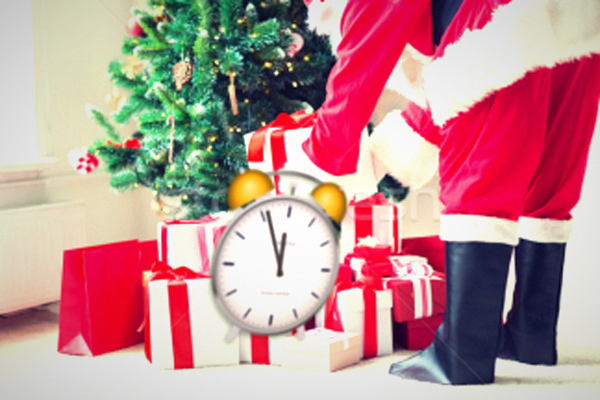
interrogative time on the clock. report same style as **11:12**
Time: **11:56**
